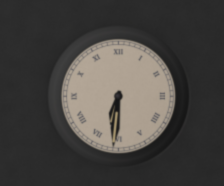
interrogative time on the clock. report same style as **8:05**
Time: **6:31**
